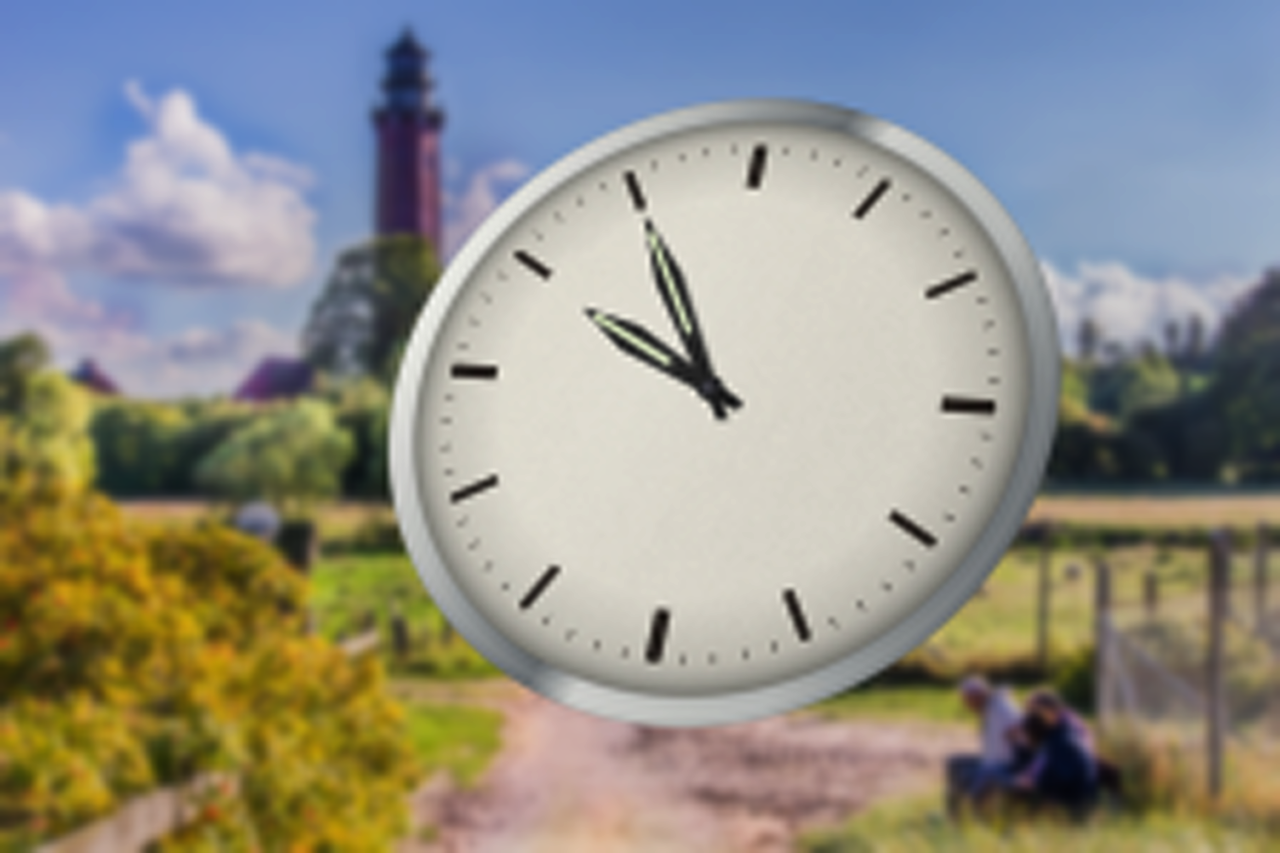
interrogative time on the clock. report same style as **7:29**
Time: **9:55**
